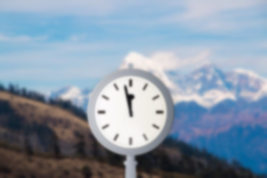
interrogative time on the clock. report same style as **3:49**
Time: **11:58**
